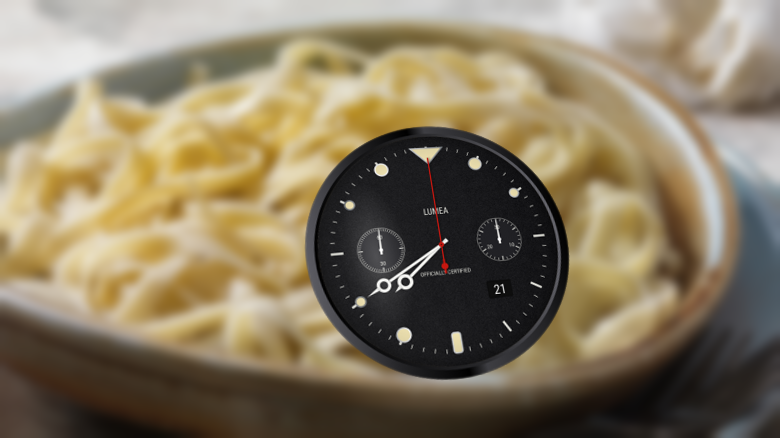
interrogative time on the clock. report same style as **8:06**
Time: **7:40**
